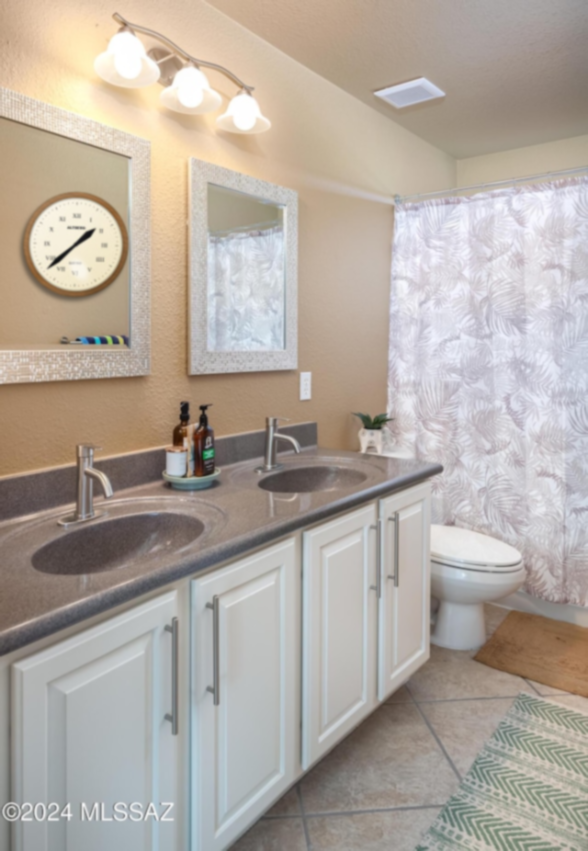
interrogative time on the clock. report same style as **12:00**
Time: **1:38**
